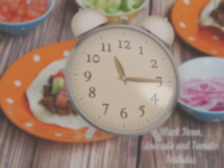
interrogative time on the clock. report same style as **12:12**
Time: **11:15**
